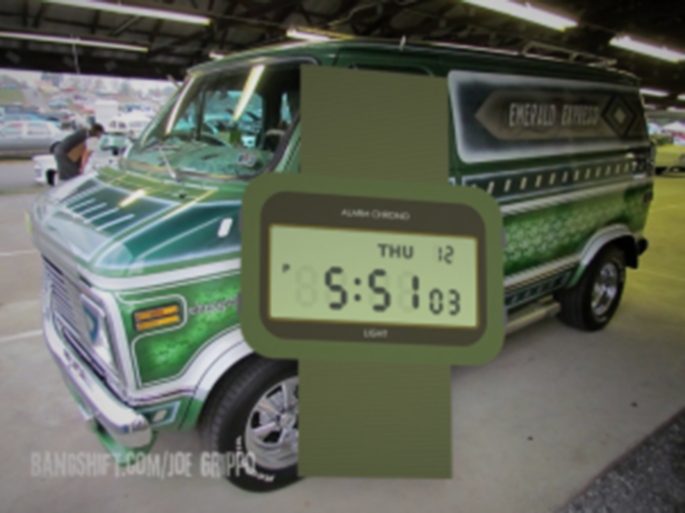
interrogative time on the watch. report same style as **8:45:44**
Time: **5:51:03**
